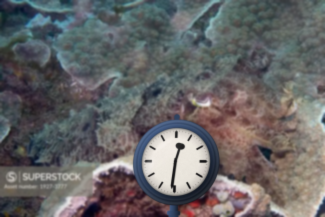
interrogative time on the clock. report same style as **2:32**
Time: **12:31**
